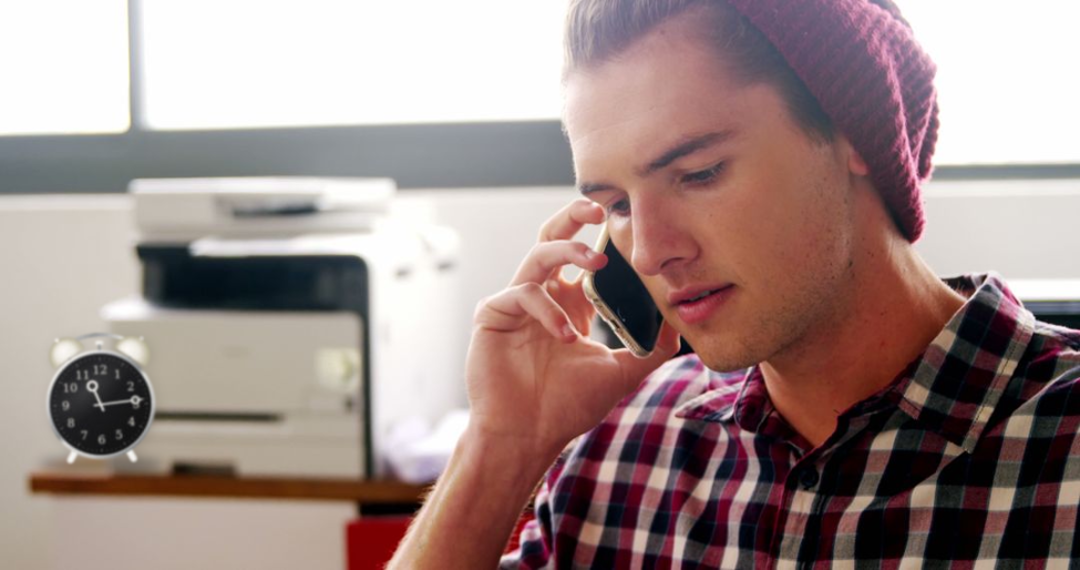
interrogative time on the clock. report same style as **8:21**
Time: **11:14**
